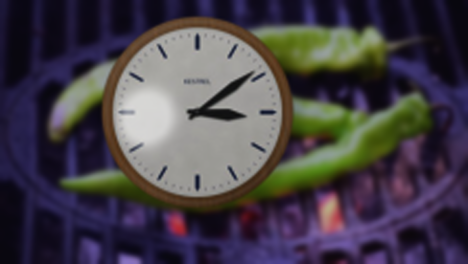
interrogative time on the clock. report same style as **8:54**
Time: **3:09**
